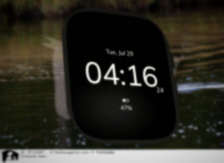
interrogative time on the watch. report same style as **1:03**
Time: **4:16**
